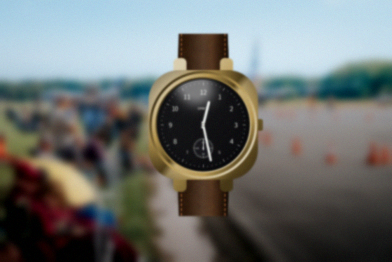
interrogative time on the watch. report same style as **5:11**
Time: **12:28**
